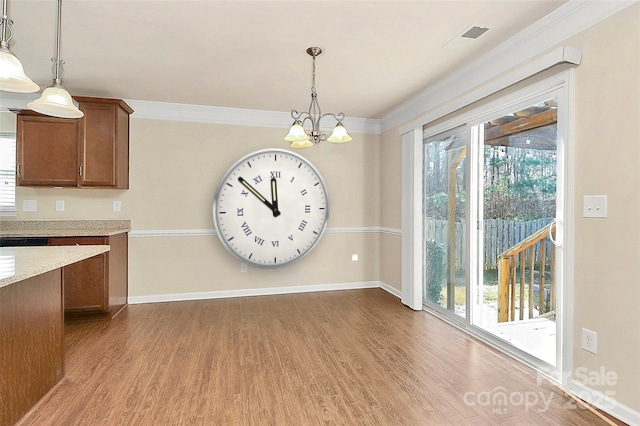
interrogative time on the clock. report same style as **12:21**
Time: **11:52**
